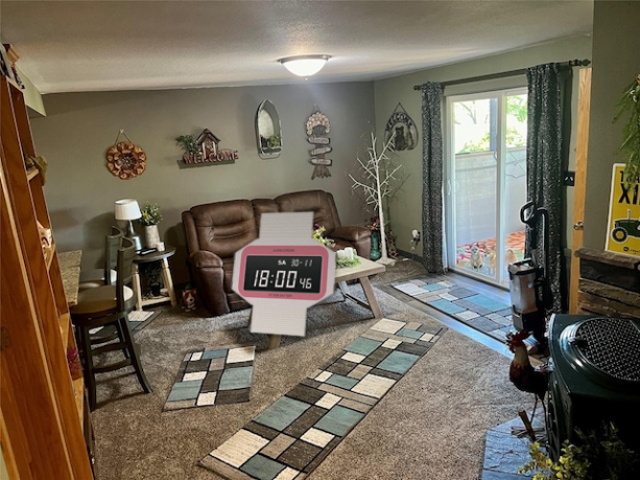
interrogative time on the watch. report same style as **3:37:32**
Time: **18:00:46**
